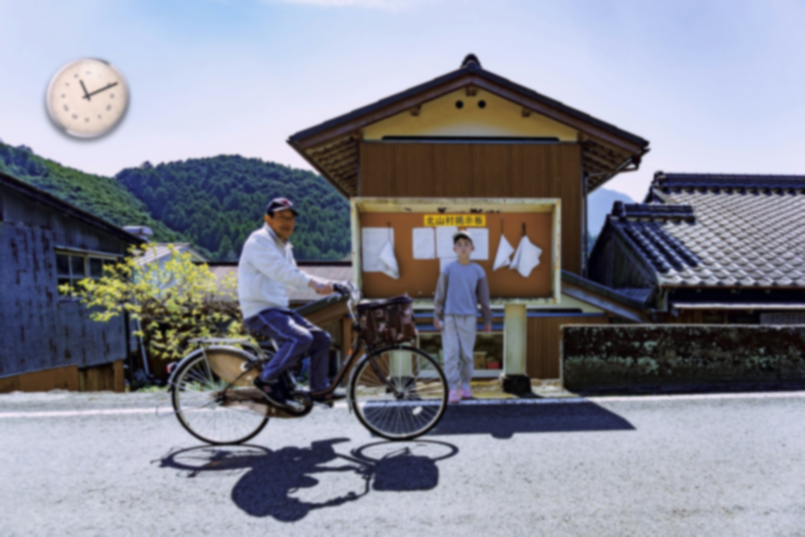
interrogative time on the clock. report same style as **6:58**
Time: **11:11**
